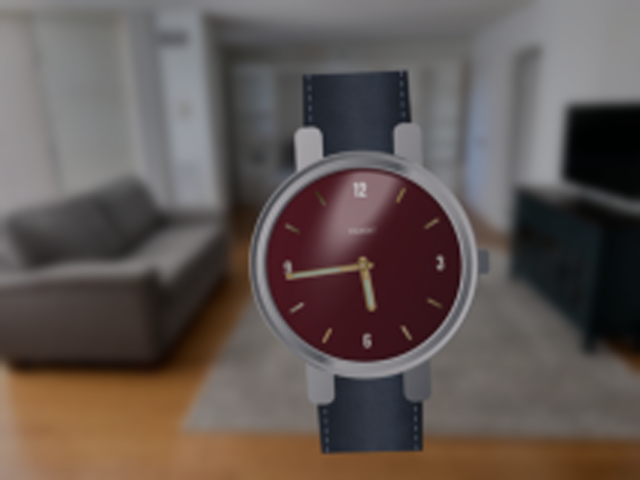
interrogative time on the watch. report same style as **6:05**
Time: **5:44**
